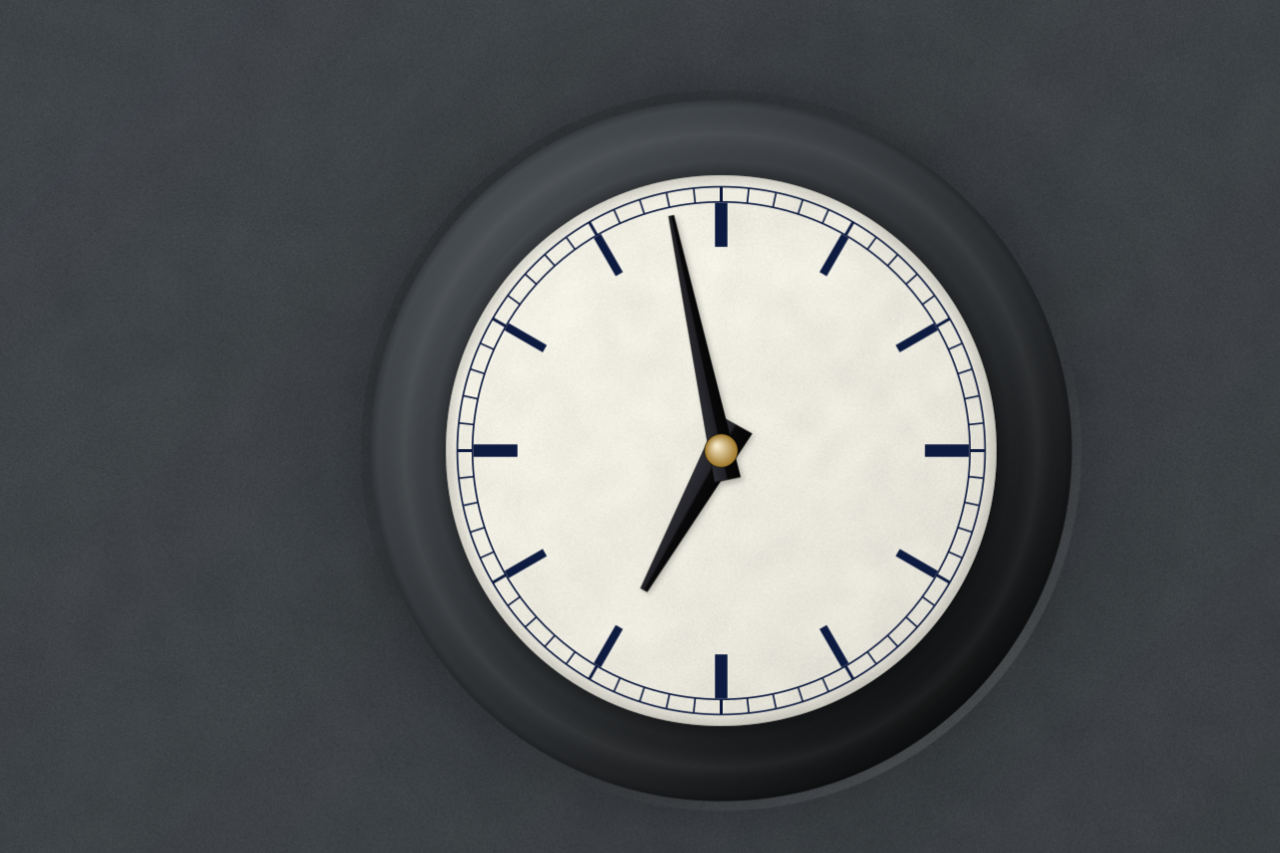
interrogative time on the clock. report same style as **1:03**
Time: **6:58**
